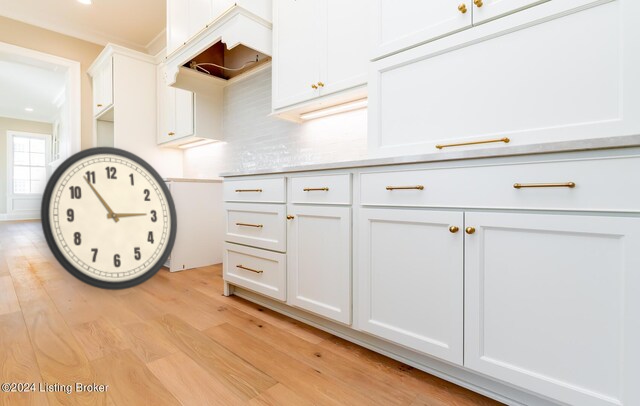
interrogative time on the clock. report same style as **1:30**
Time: **2:54**
